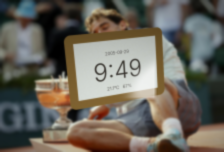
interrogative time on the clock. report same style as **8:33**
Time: **9:49**
